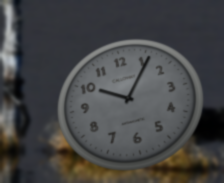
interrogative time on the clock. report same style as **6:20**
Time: **10:06**
